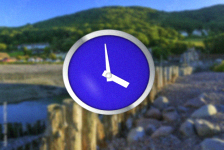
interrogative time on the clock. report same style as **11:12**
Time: **3:59**
